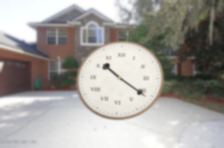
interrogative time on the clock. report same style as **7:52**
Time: **10:21**
